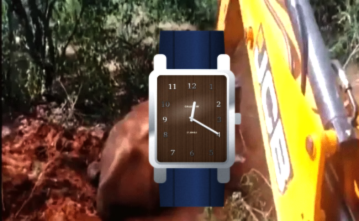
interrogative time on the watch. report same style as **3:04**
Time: **12:20**
